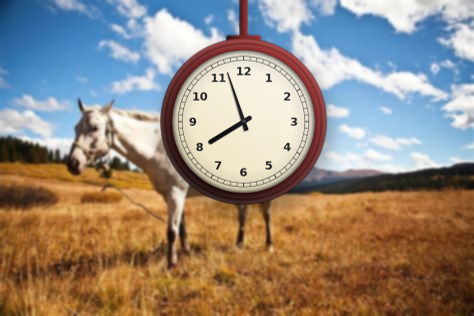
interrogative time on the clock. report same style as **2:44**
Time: **7:57**
